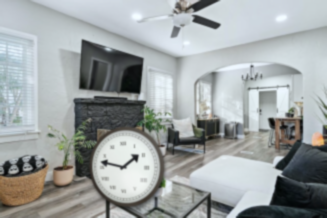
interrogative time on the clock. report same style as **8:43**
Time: **1:47**
